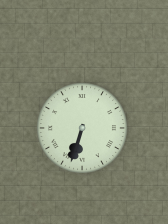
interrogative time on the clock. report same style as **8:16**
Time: **6:33**
